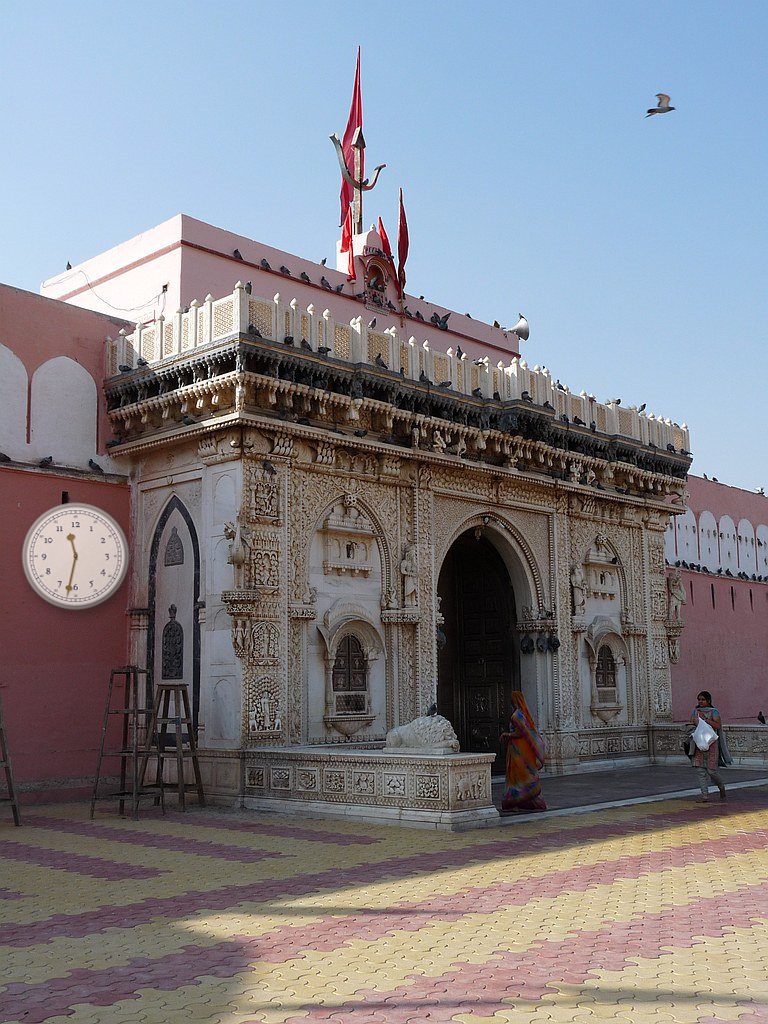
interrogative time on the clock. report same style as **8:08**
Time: **11:32**
